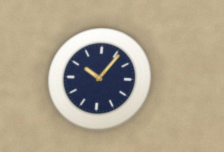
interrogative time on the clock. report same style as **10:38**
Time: **10:06**
